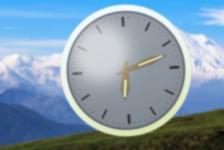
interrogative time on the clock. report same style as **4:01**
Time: **6:12**
